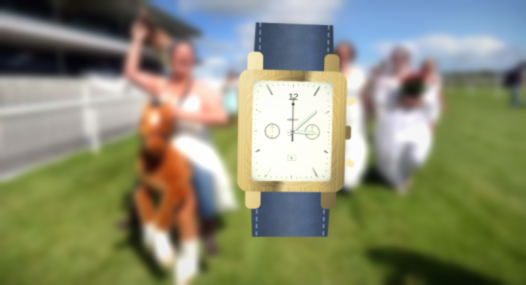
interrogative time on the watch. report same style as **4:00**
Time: **3:08**
